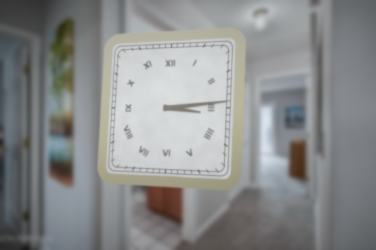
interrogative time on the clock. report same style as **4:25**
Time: **3:14**
